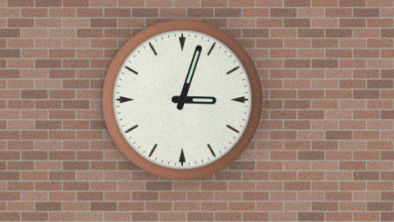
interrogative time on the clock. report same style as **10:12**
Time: **3:03**
